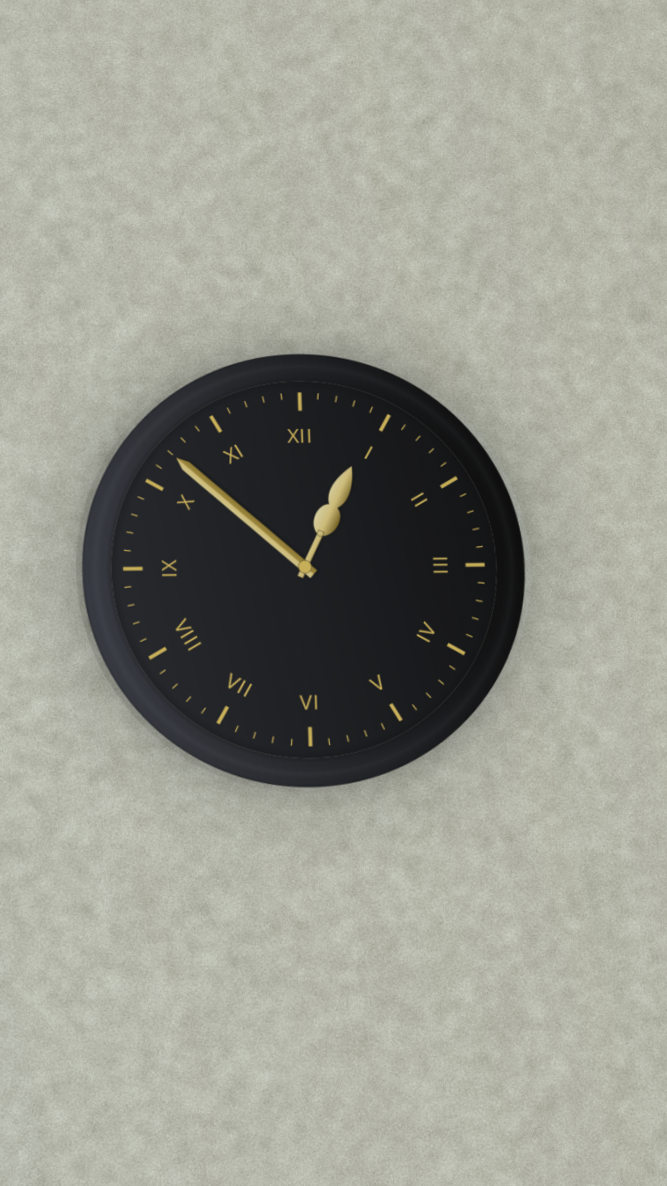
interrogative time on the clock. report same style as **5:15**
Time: **12:52**
